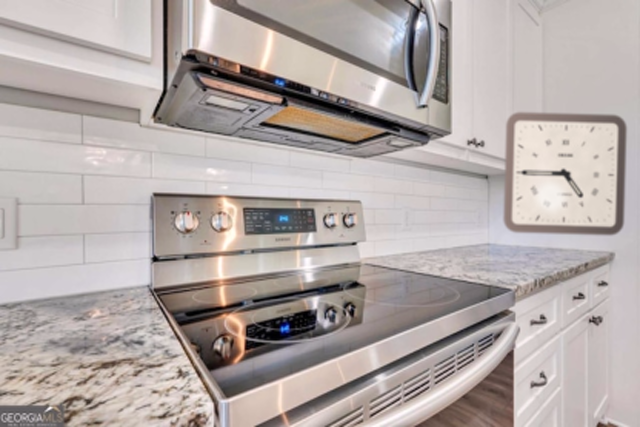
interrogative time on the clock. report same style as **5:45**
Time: **4:45**
